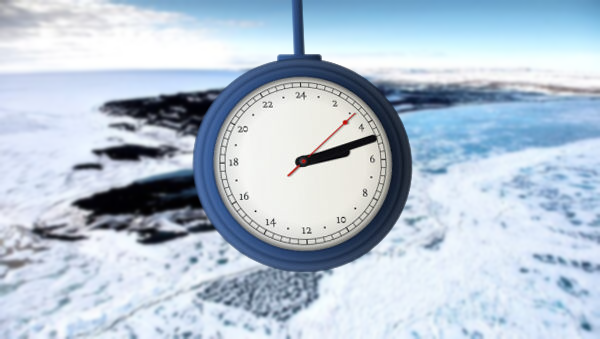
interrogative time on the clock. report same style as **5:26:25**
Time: **5:12:08**
